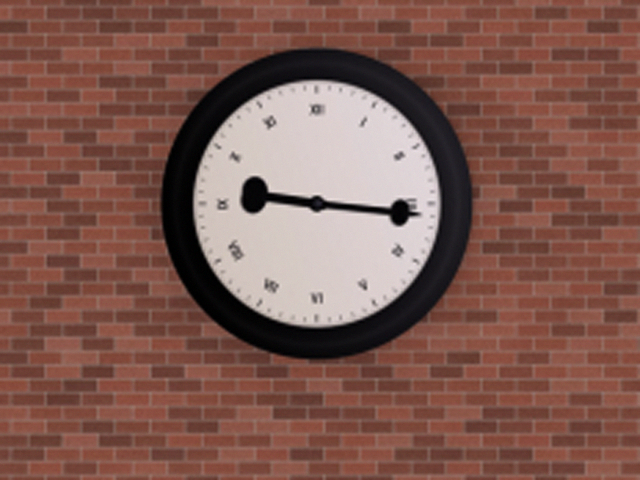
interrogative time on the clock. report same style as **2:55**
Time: **9:16**
